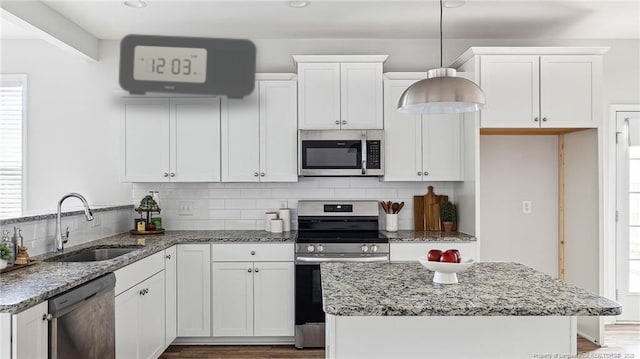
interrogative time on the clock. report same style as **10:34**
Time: **12:03**
